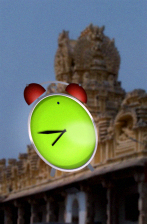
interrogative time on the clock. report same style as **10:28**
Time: **7:45**
